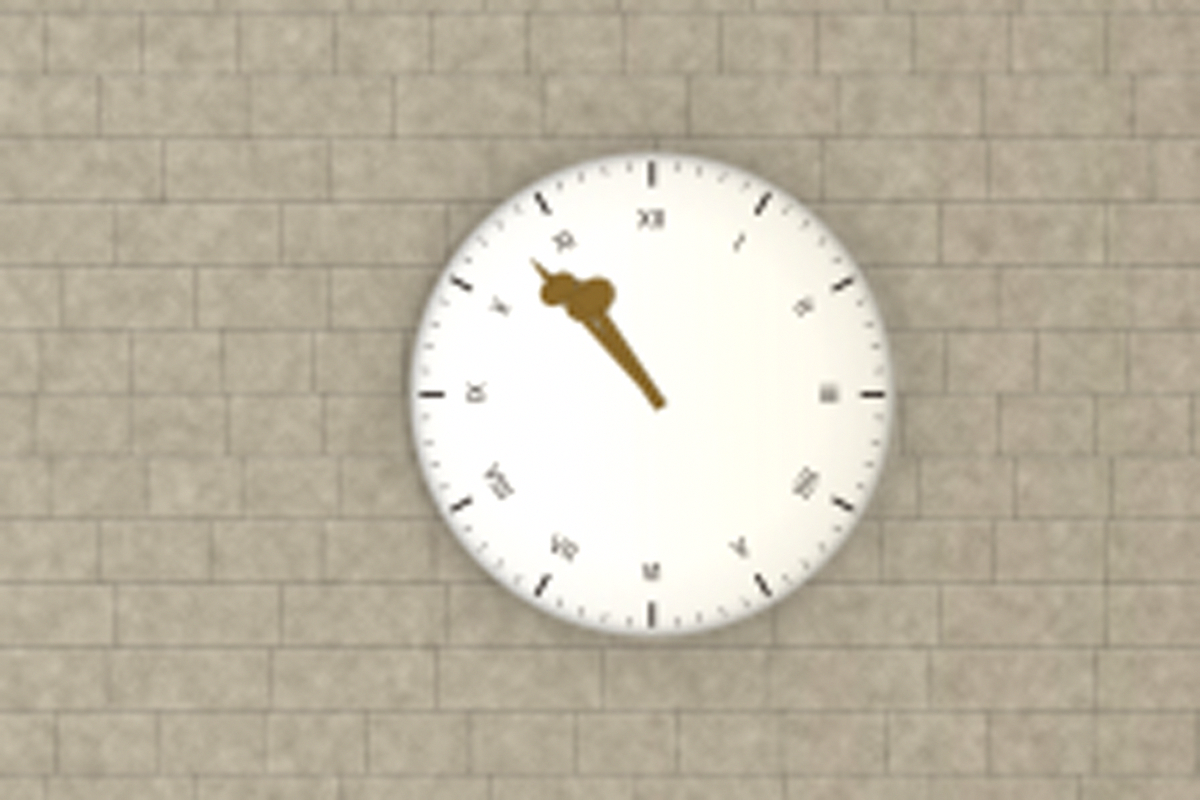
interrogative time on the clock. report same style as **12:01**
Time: **10:53**
